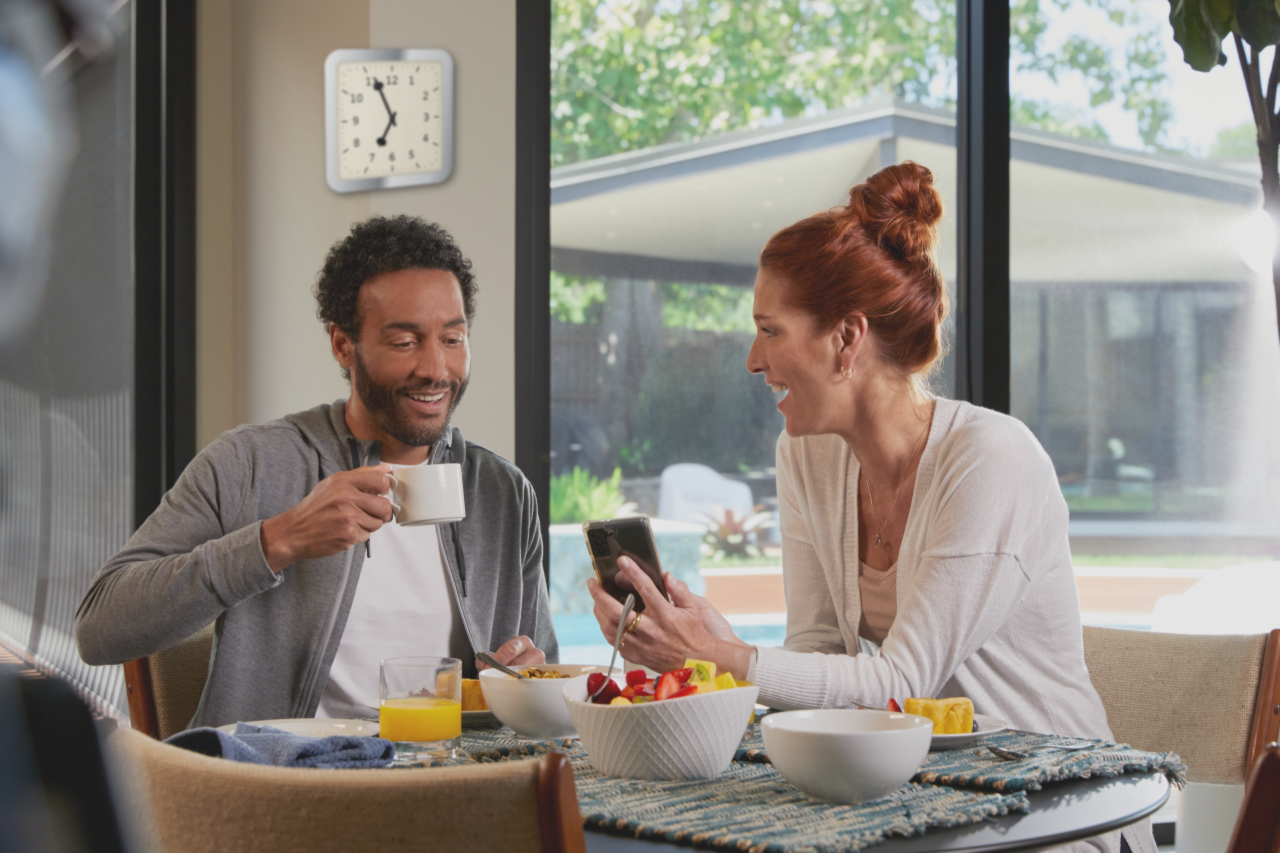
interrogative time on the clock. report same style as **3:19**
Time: **6:56**
